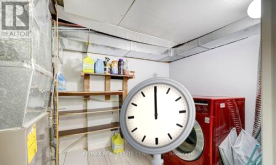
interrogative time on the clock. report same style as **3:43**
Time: **12:00**
